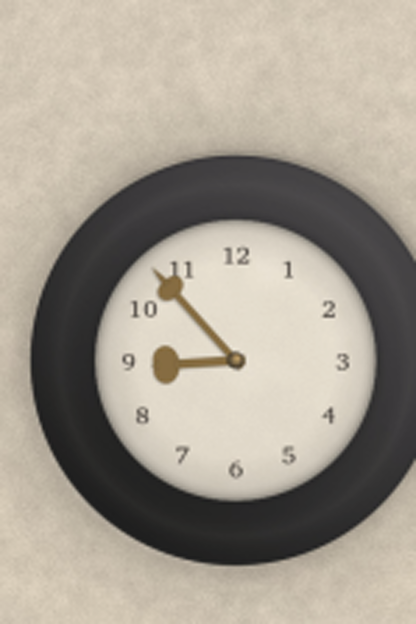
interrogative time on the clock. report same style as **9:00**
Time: **8:53**
